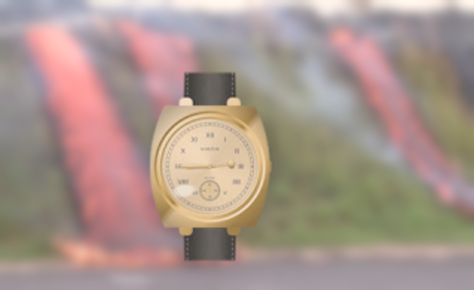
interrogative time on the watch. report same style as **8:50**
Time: **2:45**
